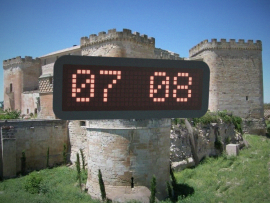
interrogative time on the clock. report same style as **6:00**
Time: **7:08**
